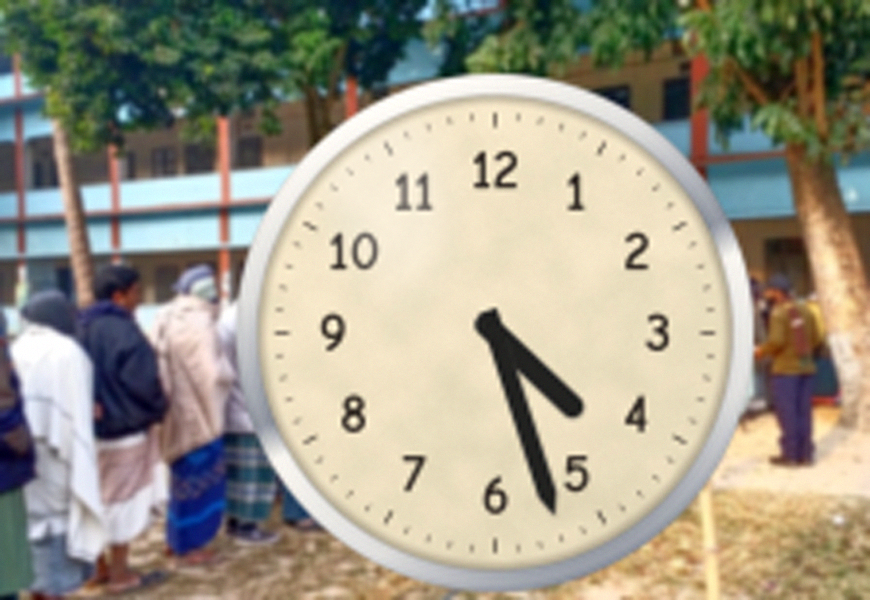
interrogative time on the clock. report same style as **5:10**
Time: **4:27**
